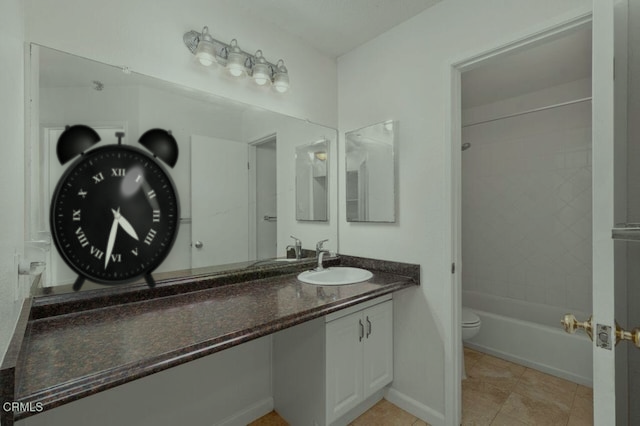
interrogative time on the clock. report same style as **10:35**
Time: **4:32**
